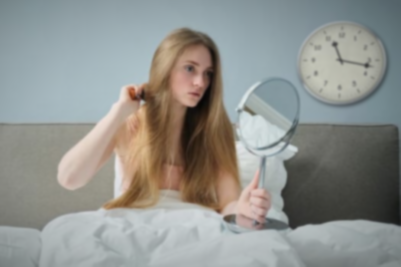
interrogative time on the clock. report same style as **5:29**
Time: **11:17**
